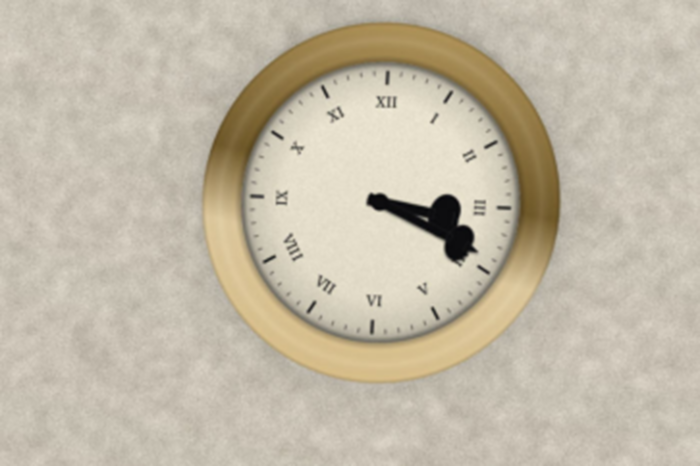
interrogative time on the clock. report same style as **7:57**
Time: **3:19**
